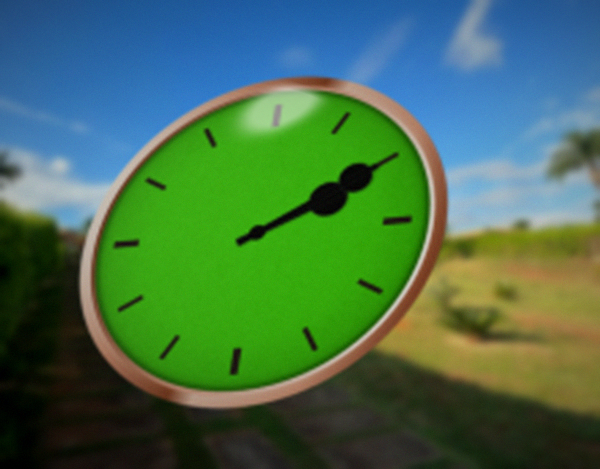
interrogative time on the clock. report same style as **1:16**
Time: **2:10**
